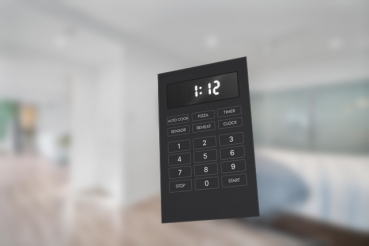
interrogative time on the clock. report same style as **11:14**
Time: **1:12**
